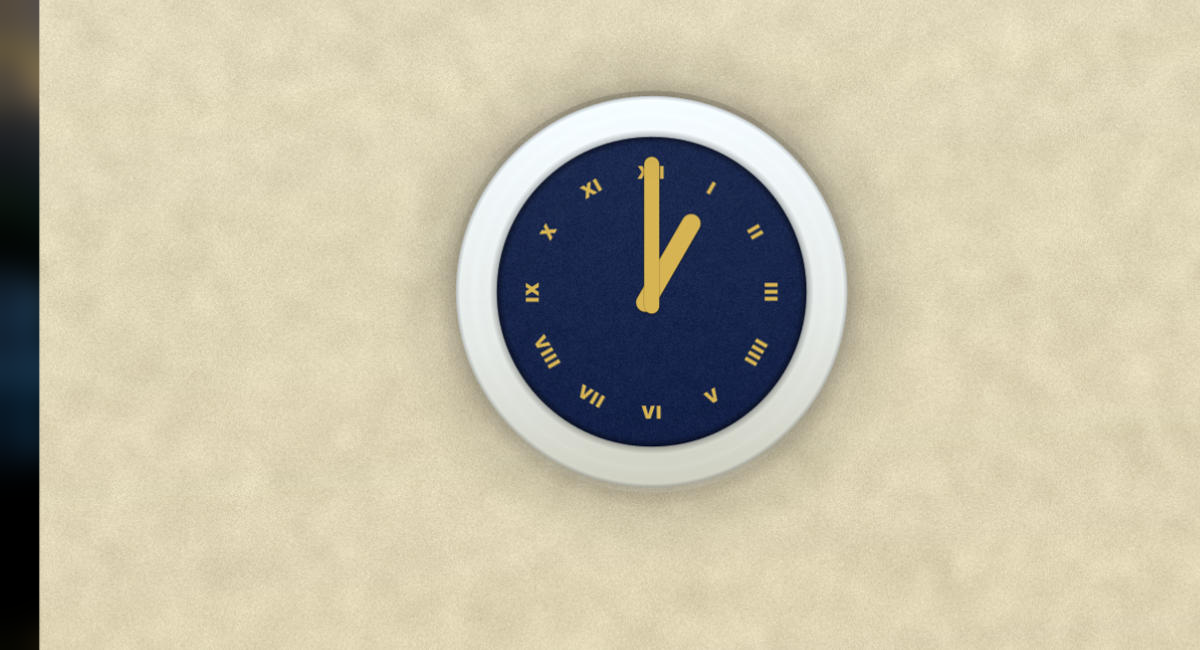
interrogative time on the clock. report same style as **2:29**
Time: **1:00**
